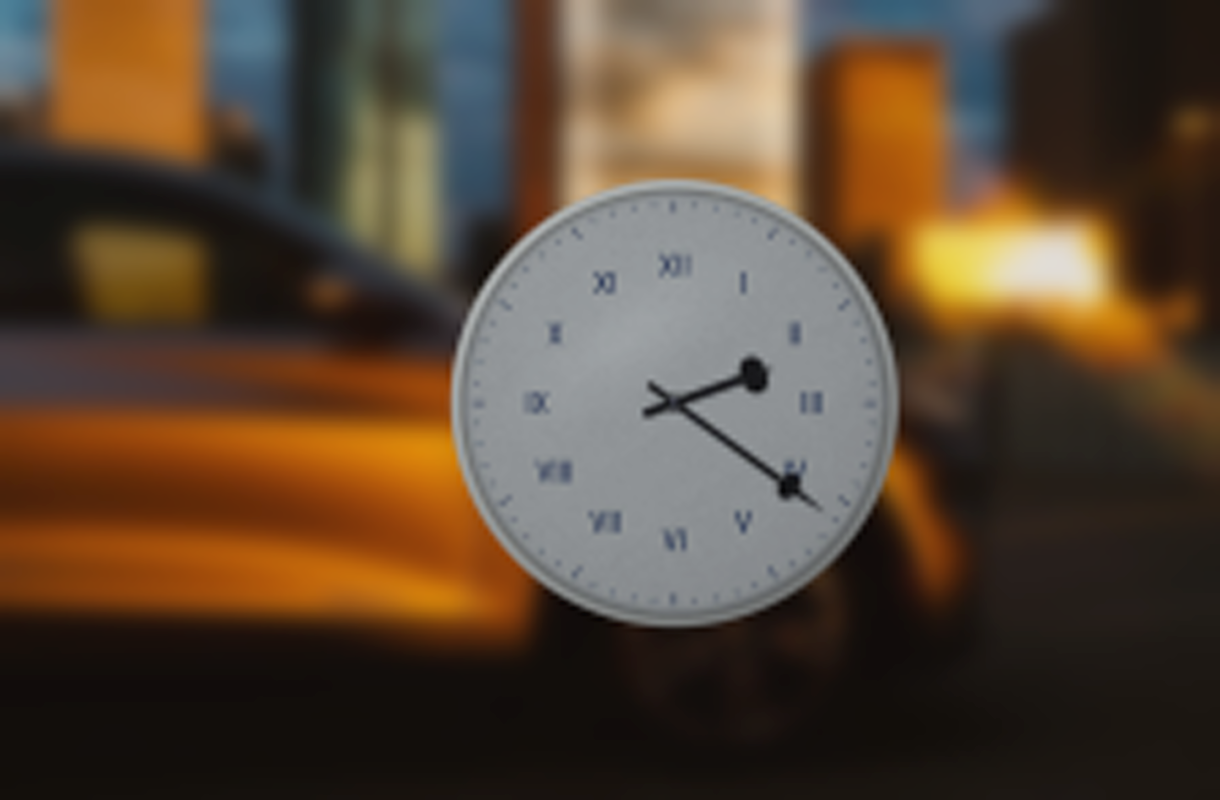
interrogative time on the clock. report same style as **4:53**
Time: **2:21**
